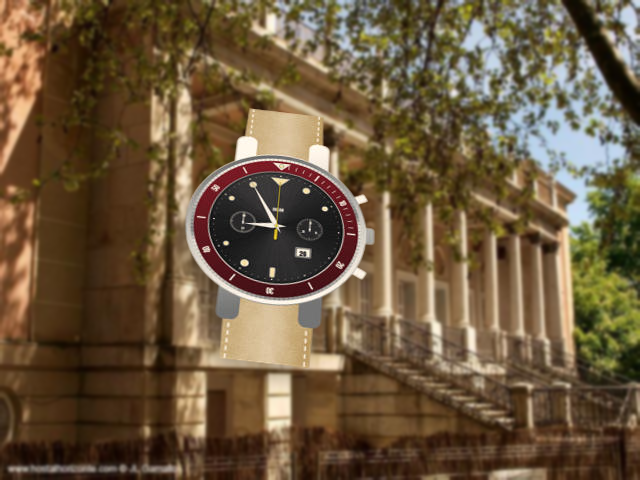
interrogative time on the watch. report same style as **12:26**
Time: **8:55**
